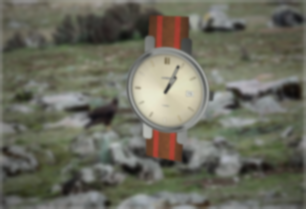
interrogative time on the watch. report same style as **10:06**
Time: **1:04**
